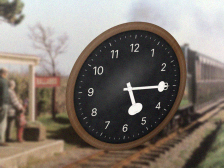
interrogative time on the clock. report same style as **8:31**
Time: **5:15**
